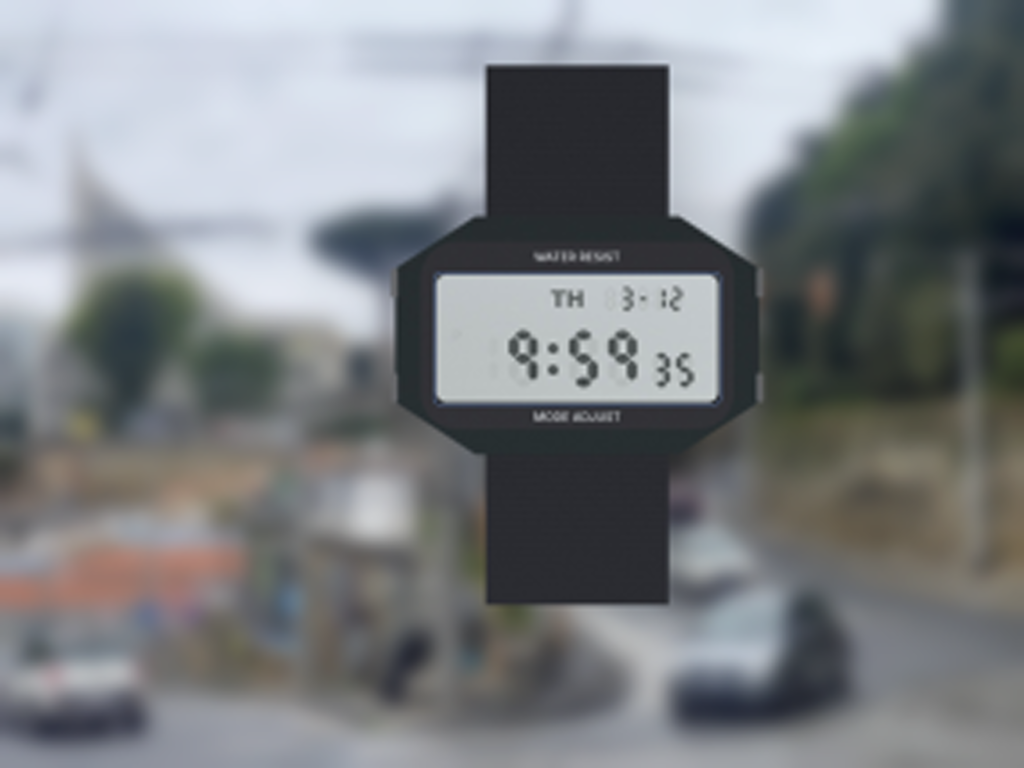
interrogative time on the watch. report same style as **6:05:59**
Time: **9:59:35**
